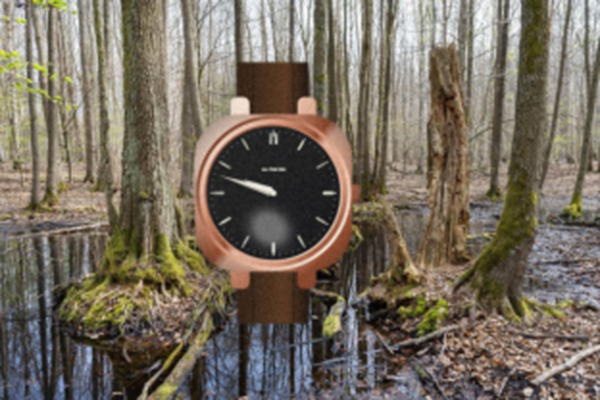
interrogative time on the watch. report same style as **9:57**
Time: **9:48**
